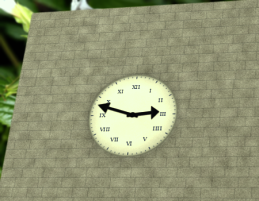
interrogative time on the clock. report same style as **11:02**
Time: **2:48**
